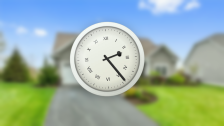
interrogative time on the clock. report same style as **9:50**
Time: **2:24**
